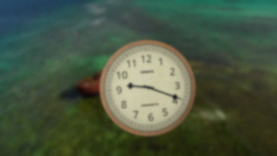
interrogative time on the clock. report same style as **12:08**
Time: **9:19**
